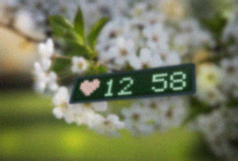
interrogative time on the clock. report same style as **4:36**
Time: **12:58**
